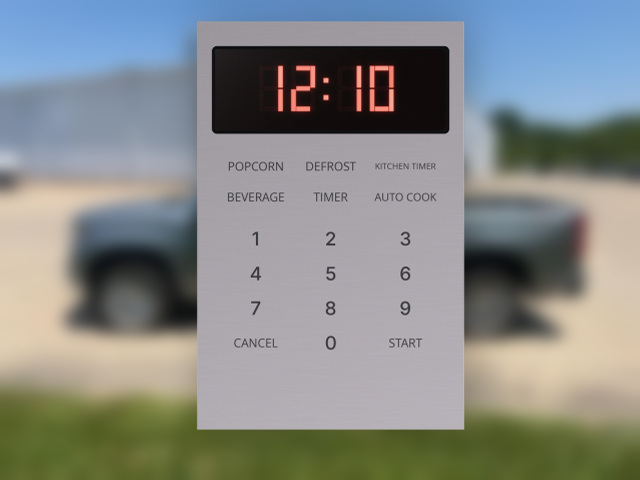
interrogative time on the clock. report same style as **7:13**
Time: **12:10**
